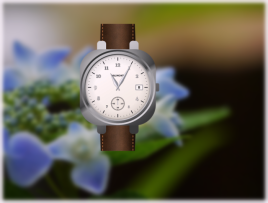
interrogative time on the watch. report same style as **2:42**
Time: **11:05**
